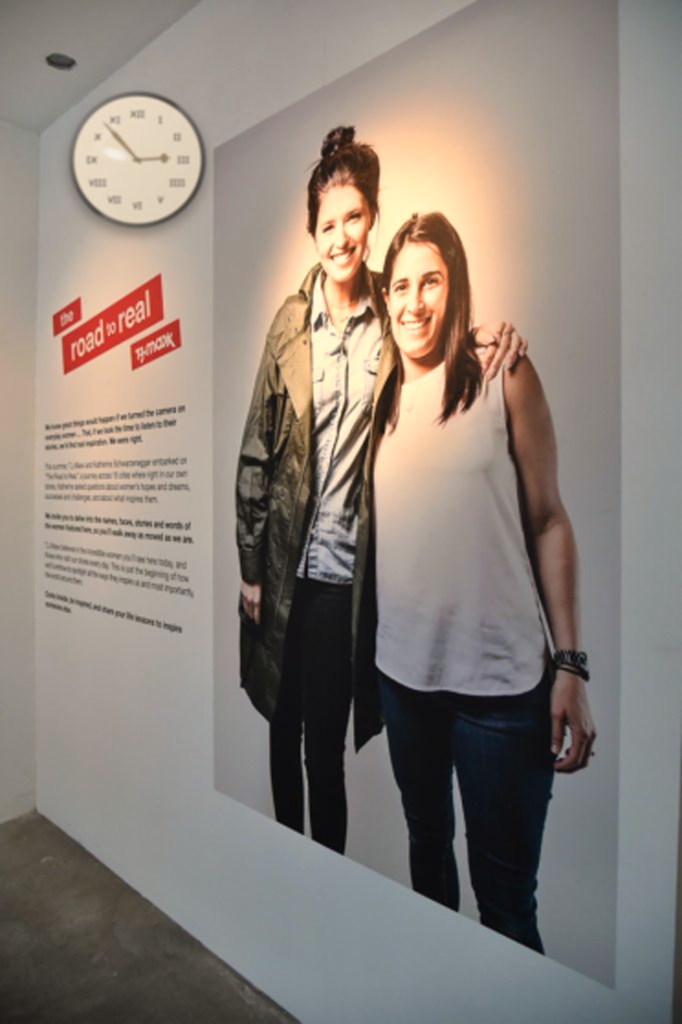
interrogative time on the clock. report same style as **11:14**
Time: **2:53**
